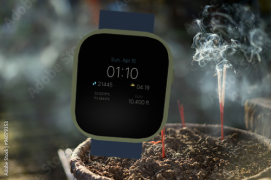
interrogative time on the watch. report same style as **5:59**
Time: **1:10**
